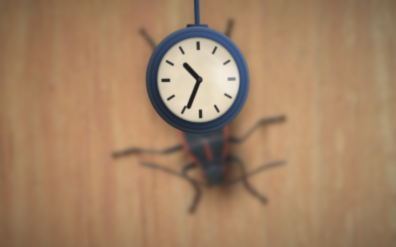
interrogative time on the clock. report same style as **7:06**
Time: **10:34**
